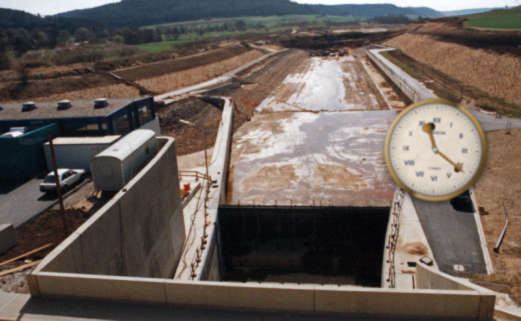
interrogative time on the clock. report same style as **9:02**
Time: **11:21**
